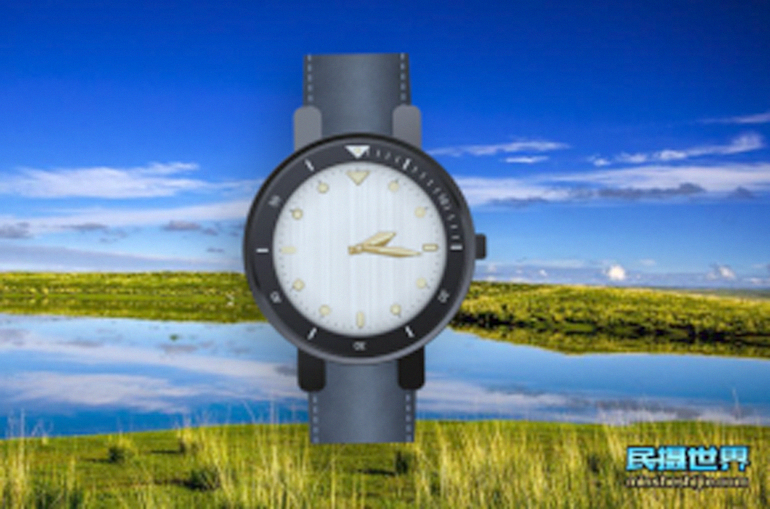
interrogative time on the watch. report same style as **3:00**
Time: **2:16**
